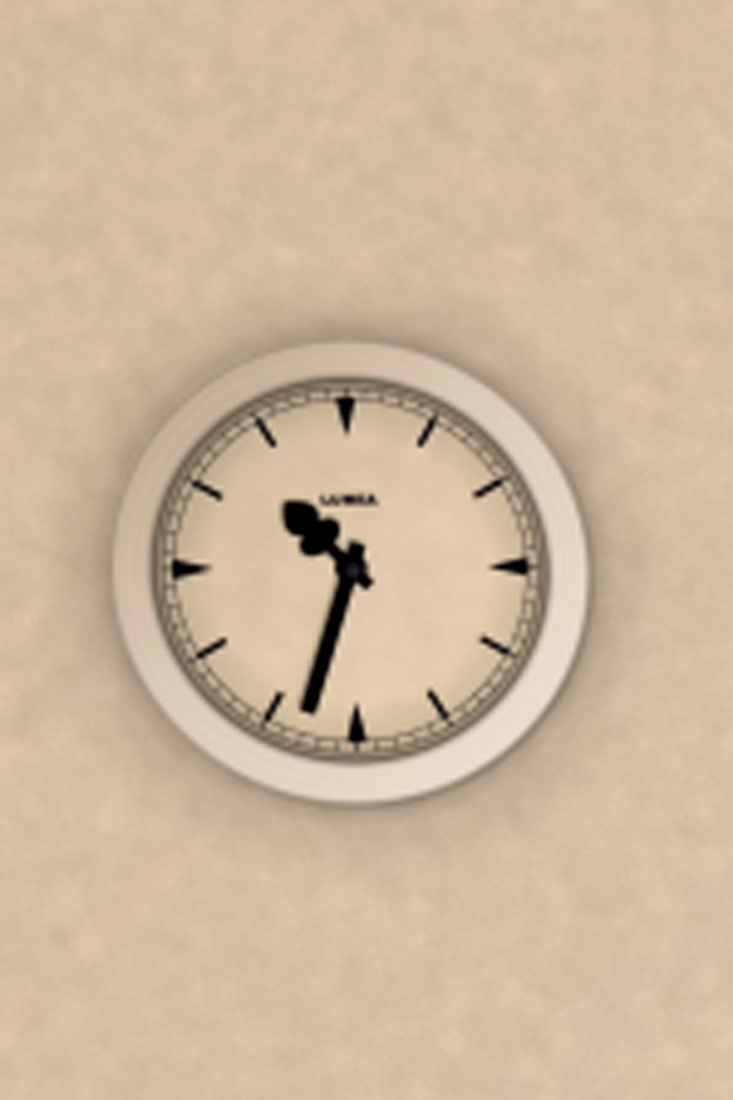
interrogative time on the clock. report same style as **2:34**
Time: **10:33**
